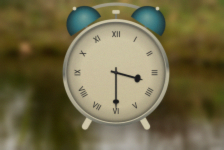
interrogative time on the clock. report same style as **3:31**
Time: **3:30**
